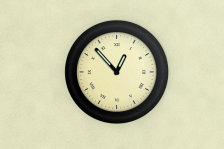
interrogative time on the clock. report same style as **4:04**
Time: **12:53**
